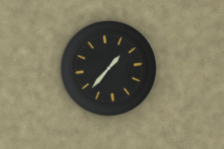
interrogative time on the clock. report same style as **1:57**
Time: **1:38**
